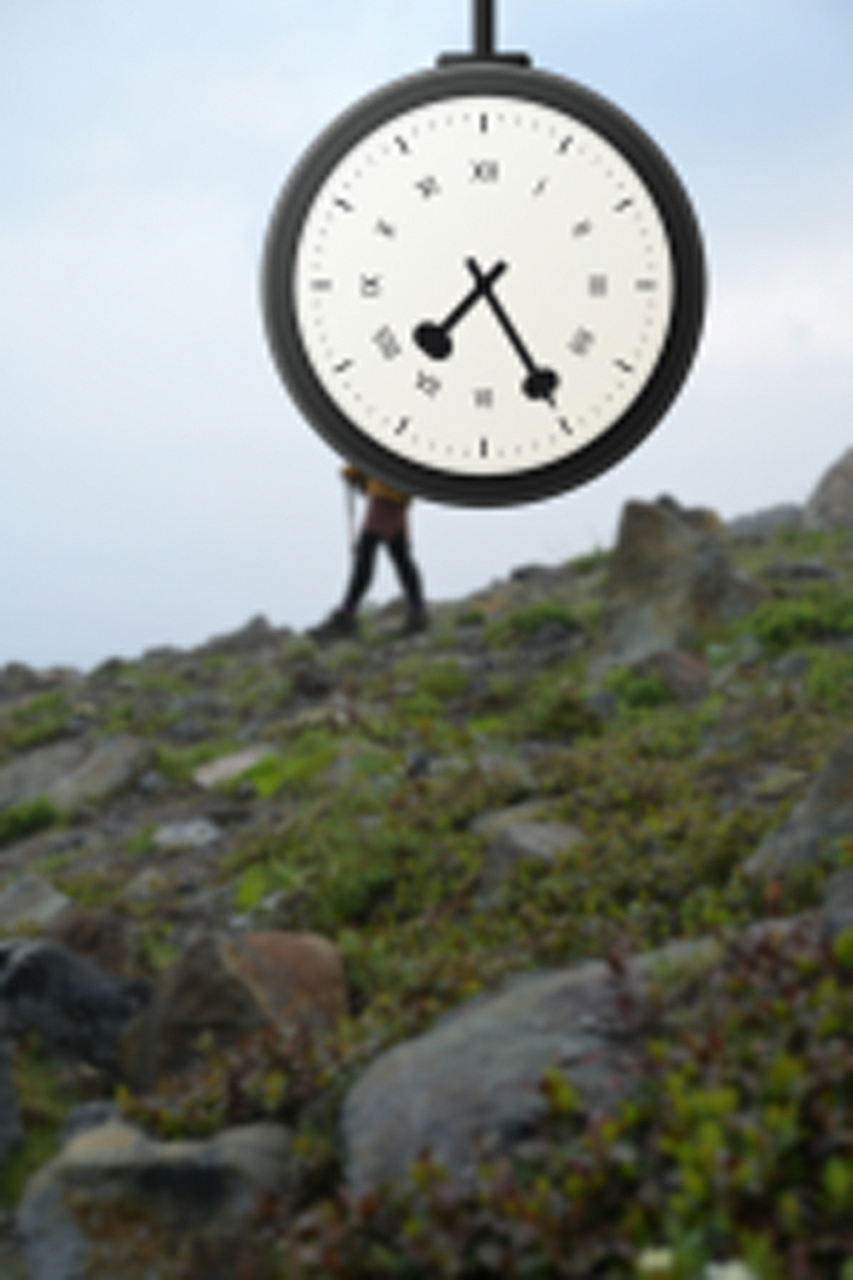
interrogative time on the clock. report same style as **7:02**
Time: **7:25**
